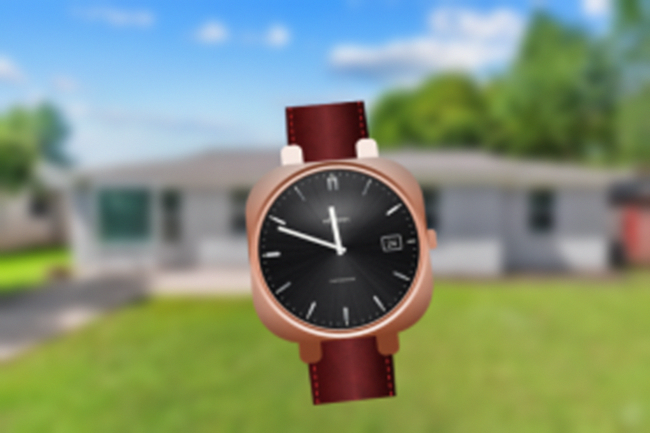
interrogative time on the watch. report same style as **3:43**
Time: **11:49**
